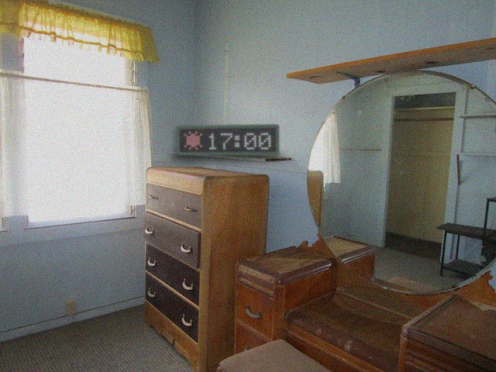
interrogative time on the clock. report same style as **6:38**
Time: **17:00**
